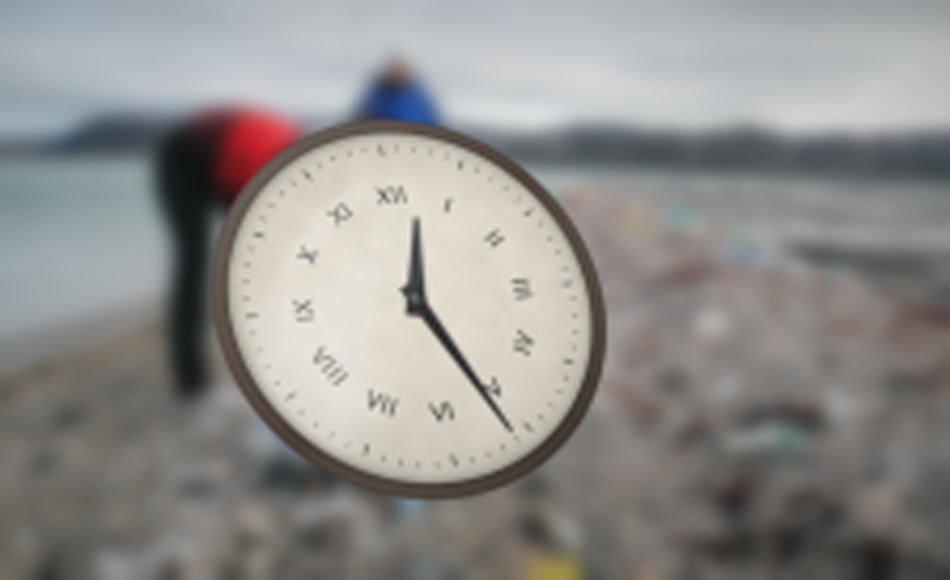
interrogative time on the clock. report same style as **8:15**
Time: **12:26**
